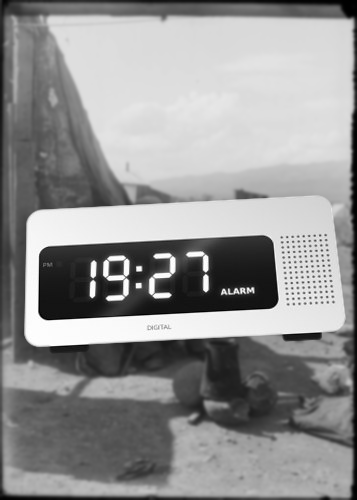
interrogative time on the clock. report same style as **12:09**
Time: **19:27**
